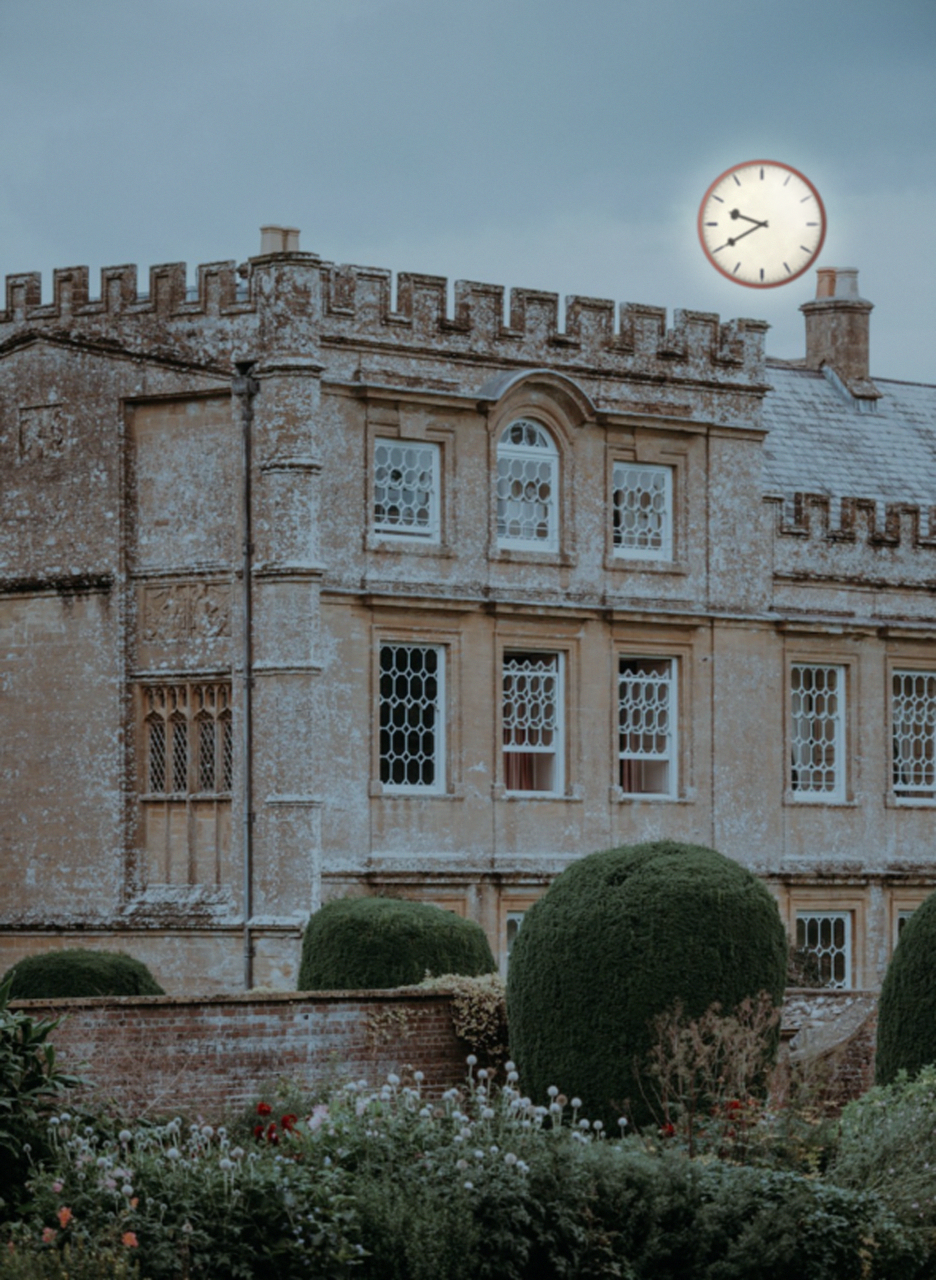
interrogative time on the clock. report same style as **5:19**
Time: **9:40**
